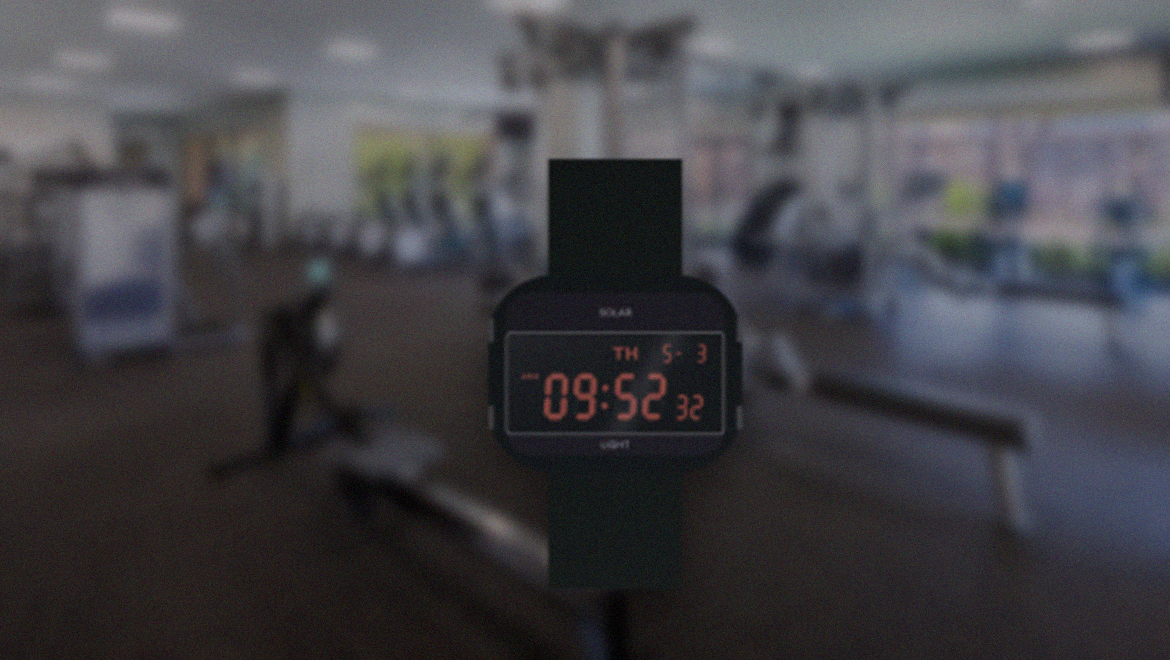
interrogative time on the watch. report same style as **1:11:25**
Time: **9:52:32**
